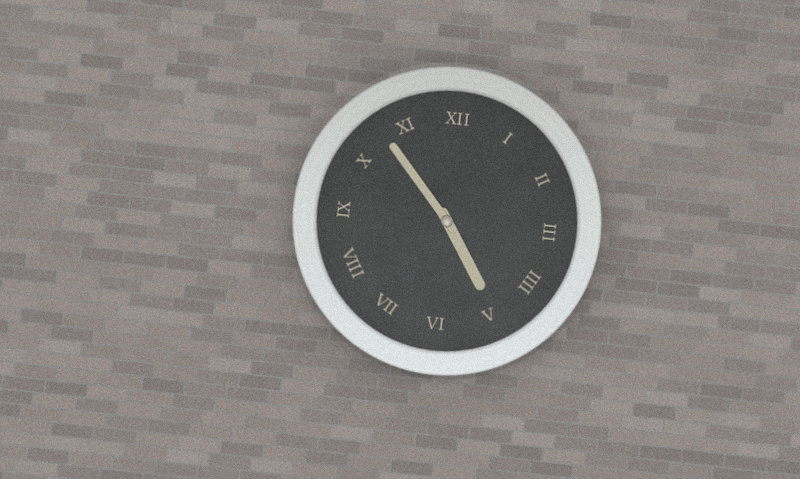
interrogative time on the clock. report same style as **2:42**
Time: **4:53**
